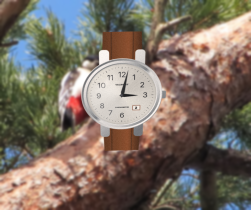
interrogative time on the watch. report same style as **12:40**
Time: **3:02**
